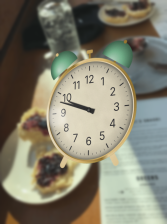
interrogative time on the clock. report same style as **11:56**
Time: **9:48**
